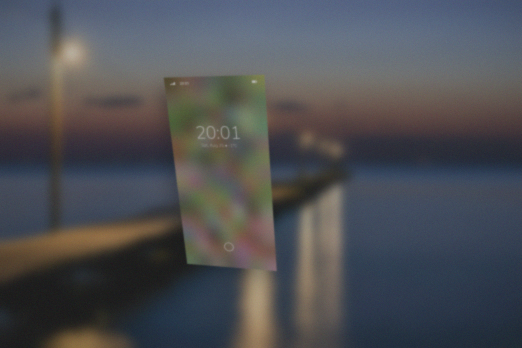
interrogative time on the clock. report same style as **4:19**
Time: **20:01**
